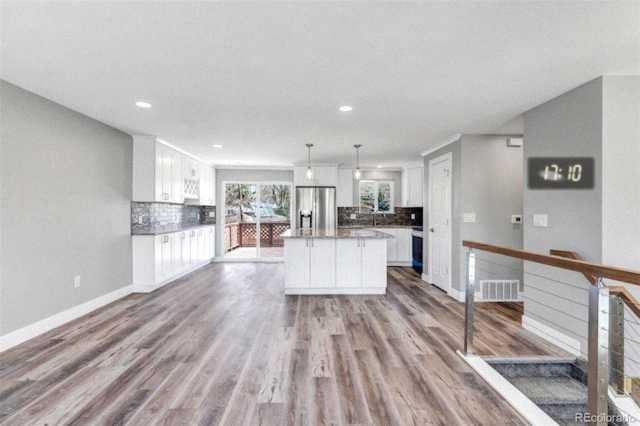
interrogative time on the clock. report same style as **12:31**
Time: **17:10**
